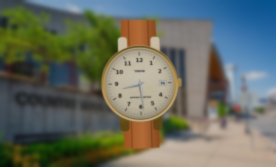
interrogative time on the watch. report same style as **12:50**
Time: **8:29**
